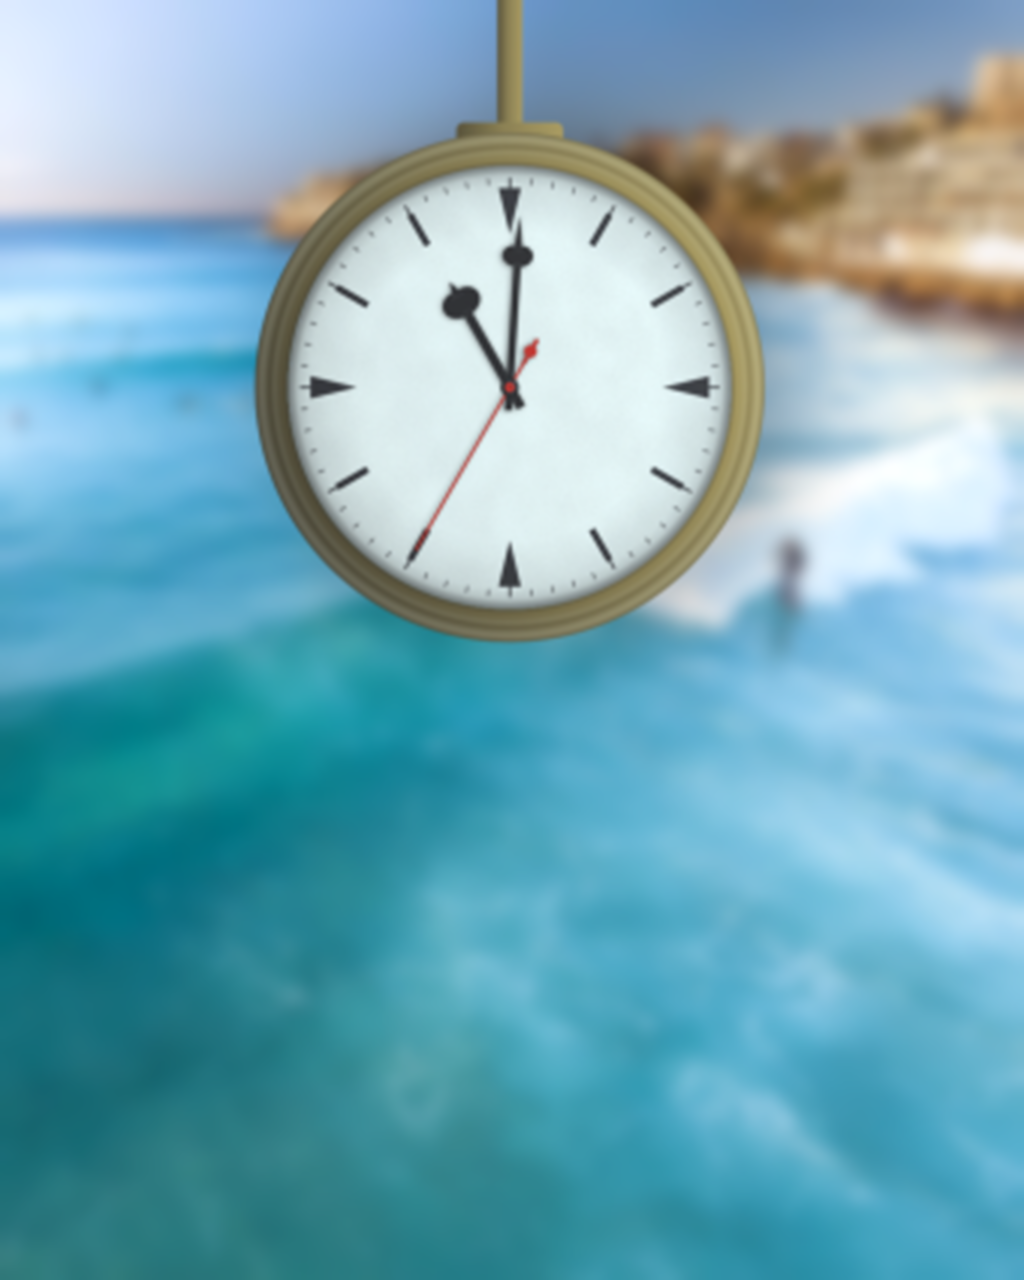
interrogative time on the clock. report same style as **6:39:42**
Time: **11:00:35**
